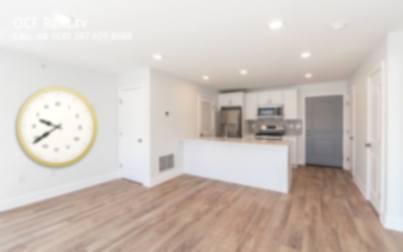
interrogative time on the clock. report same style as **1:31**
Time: **9:39**
